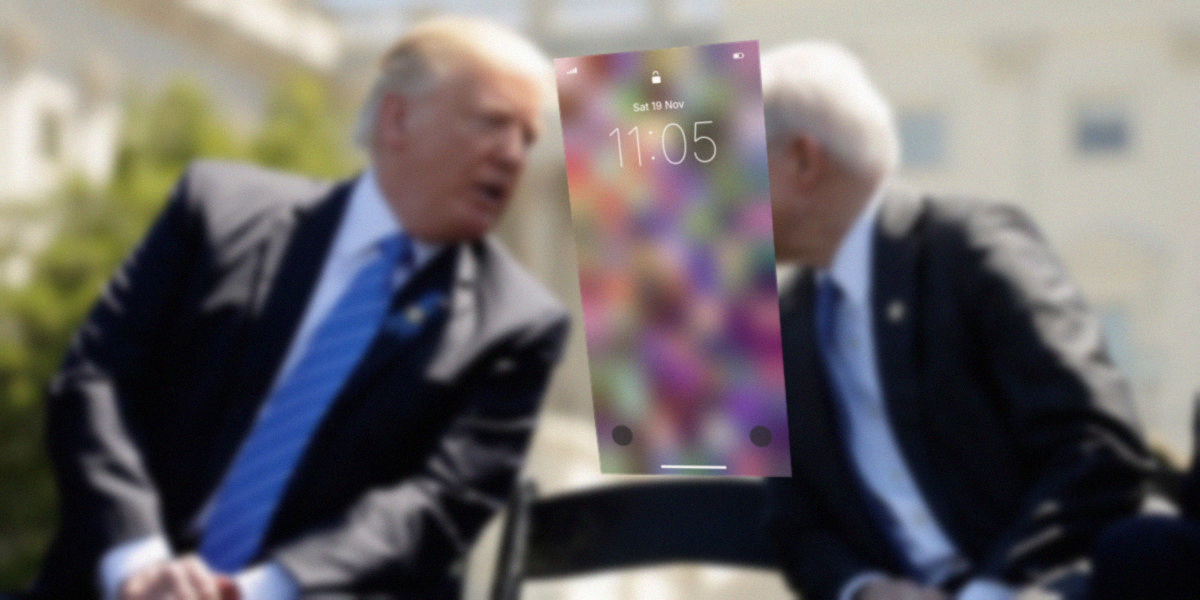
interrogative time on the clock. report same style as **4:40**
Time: **11:05**
